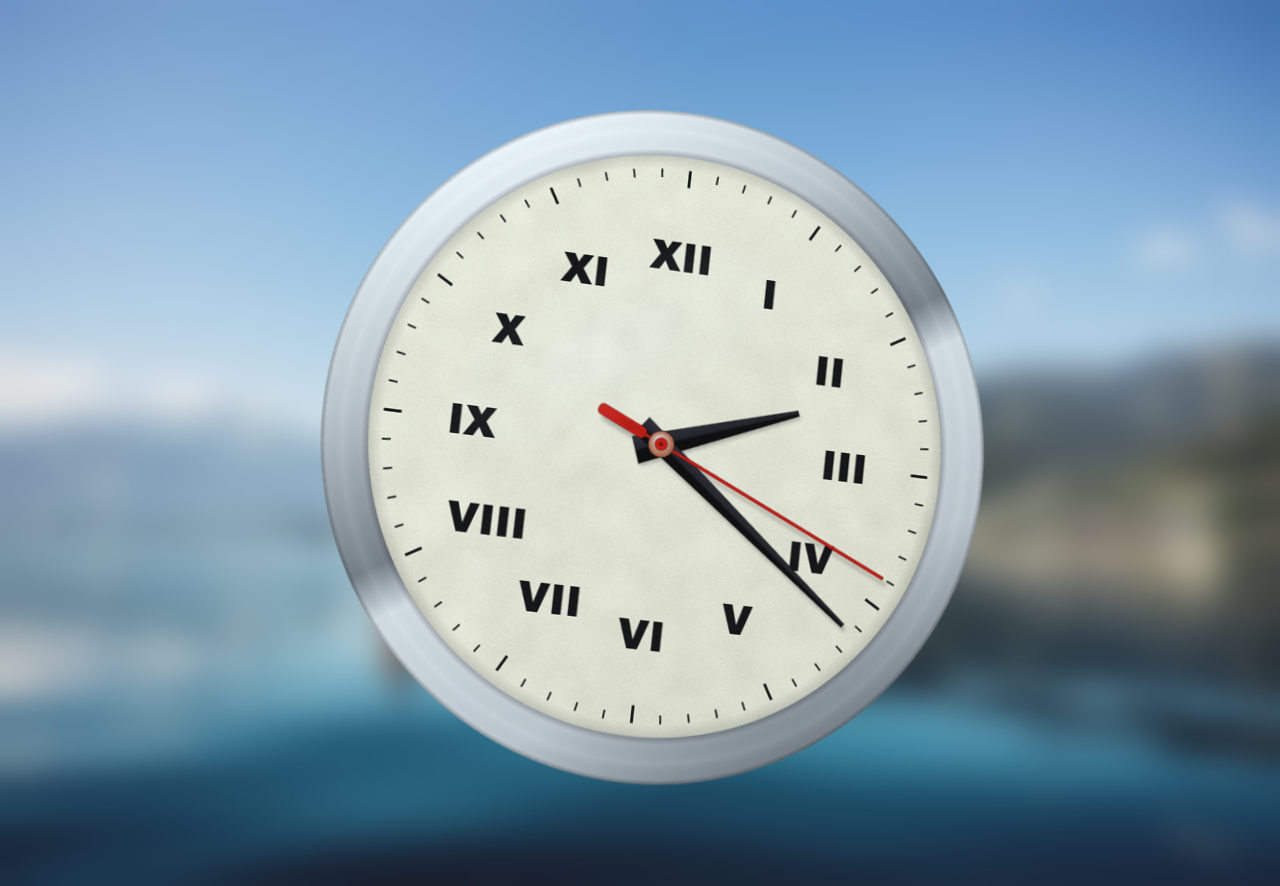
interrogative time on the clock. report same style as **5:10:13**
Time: **2:21:19**
